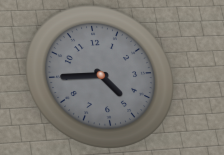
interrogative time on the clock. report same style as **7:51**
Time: **4:45**
